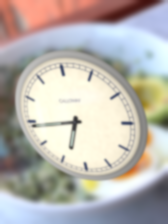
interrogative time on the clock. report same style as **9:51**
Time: **6:44**
